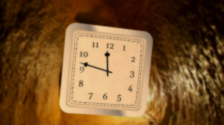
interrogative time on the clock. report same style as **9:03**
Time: **11:47**
